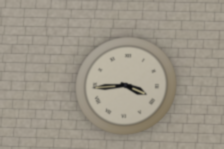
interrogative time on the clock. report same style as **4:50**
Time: **3:44**
